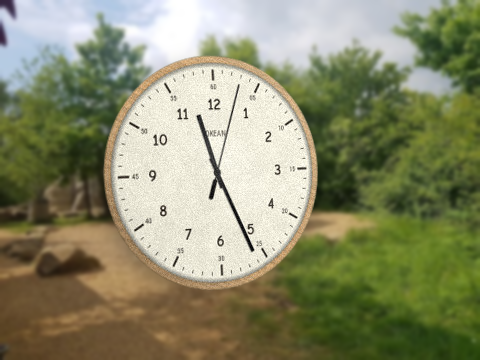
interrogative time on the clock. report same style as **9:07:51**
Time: **11:26:03**
